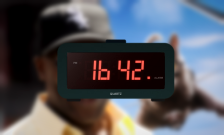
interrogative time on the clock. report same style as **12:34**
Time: **16:42**
